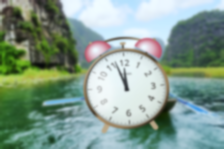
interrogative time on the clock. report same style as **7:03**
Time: **11:57**
